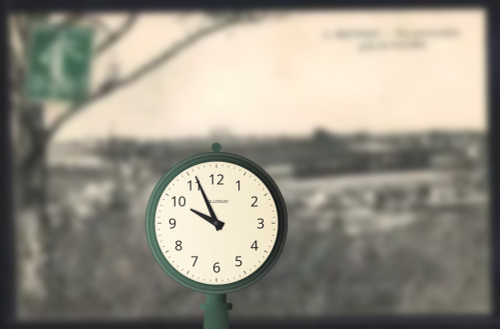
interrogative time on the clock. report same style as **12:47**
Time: **9:56**
